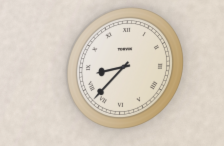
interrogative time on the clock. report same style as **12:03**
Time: **8:37**
